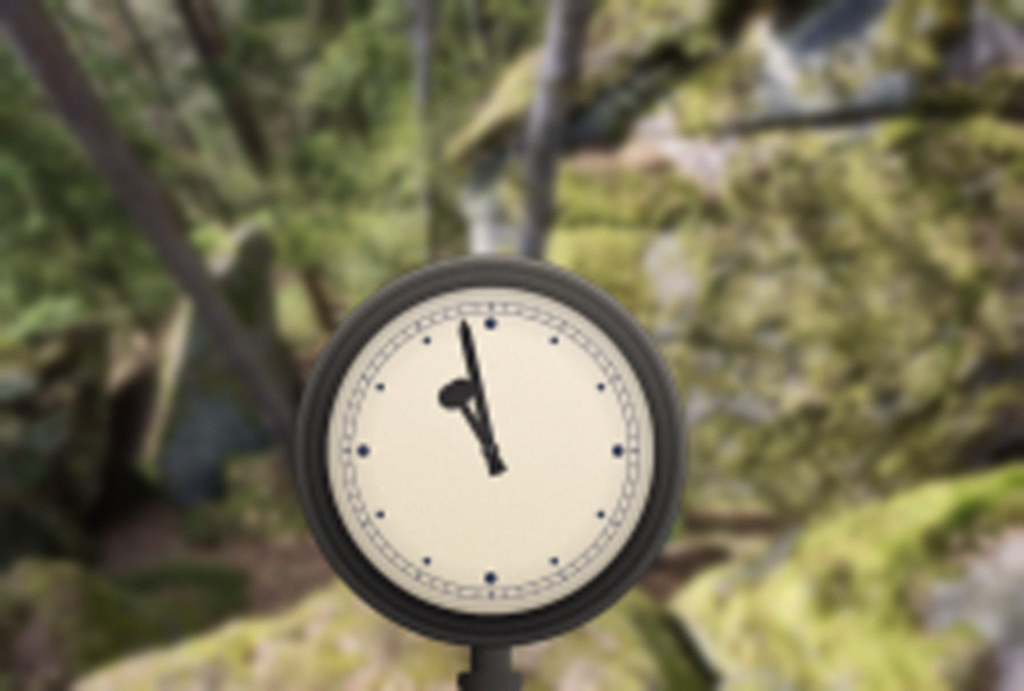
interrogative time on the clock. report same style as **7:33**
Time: **10:58**
